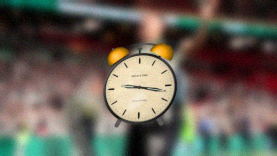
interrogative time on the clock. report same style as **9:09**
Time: **9:17**
